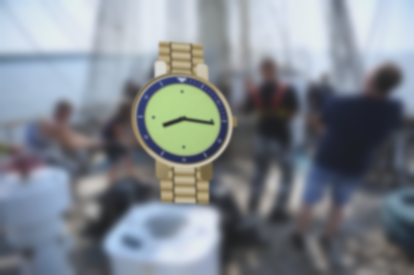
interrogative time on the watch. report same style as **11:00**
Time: **8:16**
